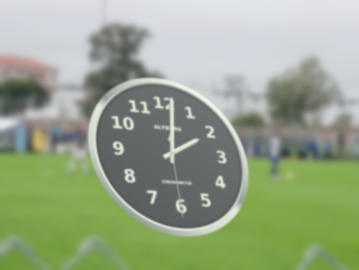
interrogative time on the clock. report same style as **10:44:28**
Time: **2:01:30**
